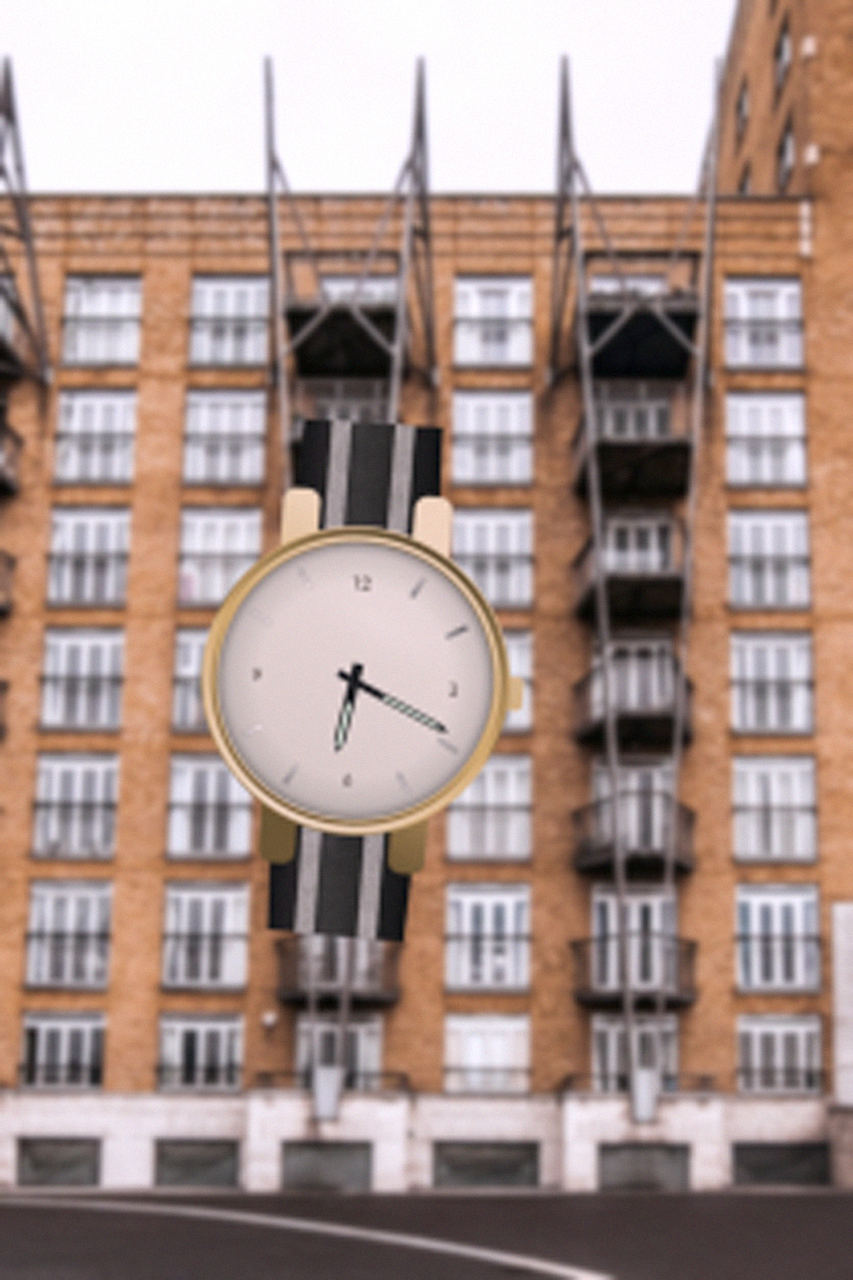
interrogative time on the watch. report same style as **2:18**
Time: **6:19**
